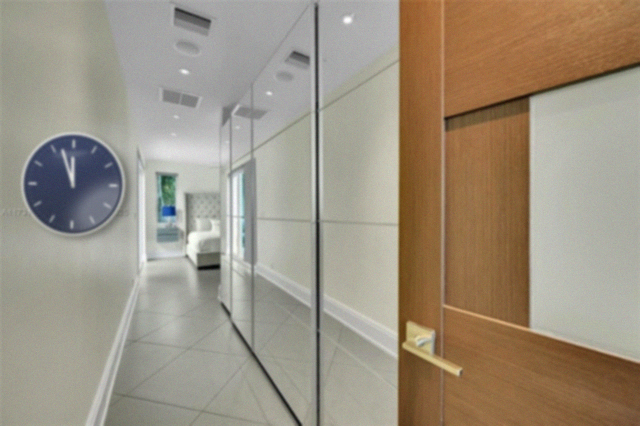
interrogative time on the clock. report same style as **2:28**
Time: **11:57**
